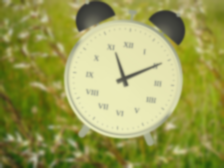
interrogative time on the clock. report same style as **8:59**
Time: **11:10**
